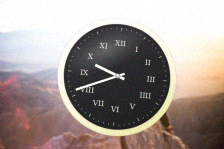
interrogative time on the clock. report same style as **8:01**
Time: **9:41**
